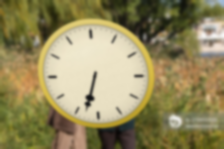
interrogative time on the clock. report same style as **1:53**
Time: **6:33**
